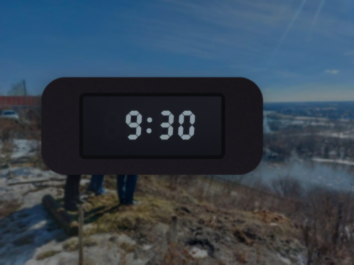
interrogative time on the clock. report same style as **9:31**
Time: **9:30**
